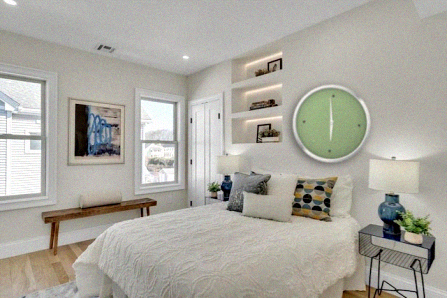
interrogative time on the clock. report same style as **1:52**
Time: **5:59**
